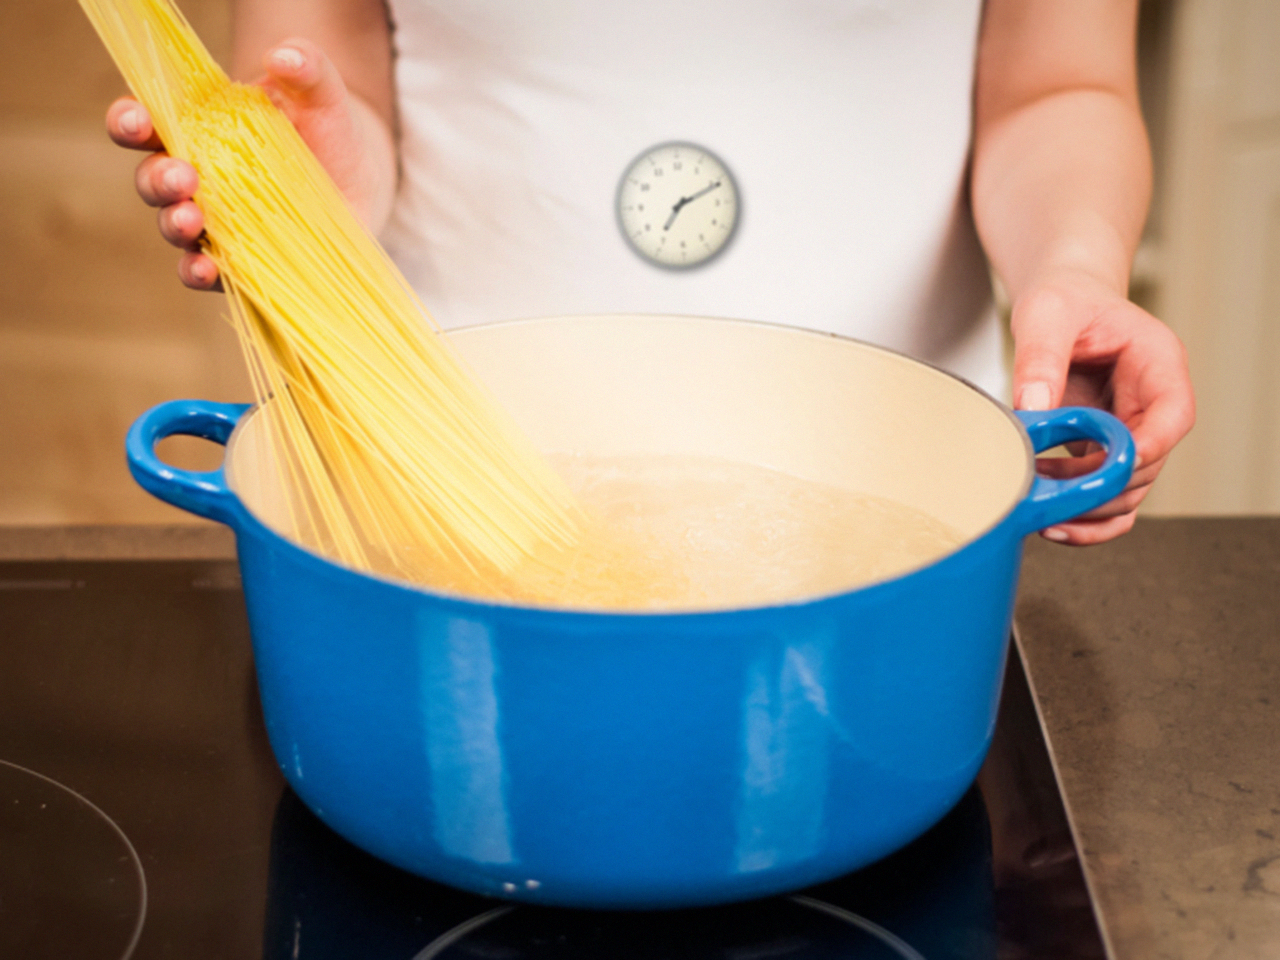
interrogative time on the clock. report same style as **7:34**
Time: **7:11**
